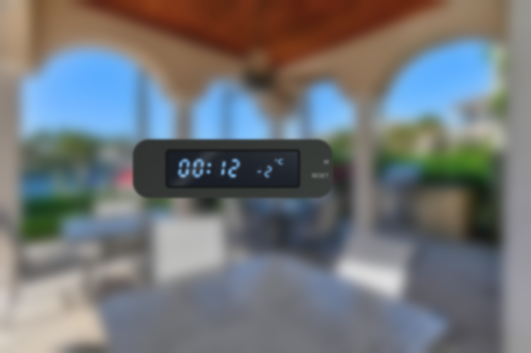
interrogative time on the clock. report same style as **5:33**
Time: **0:12**
